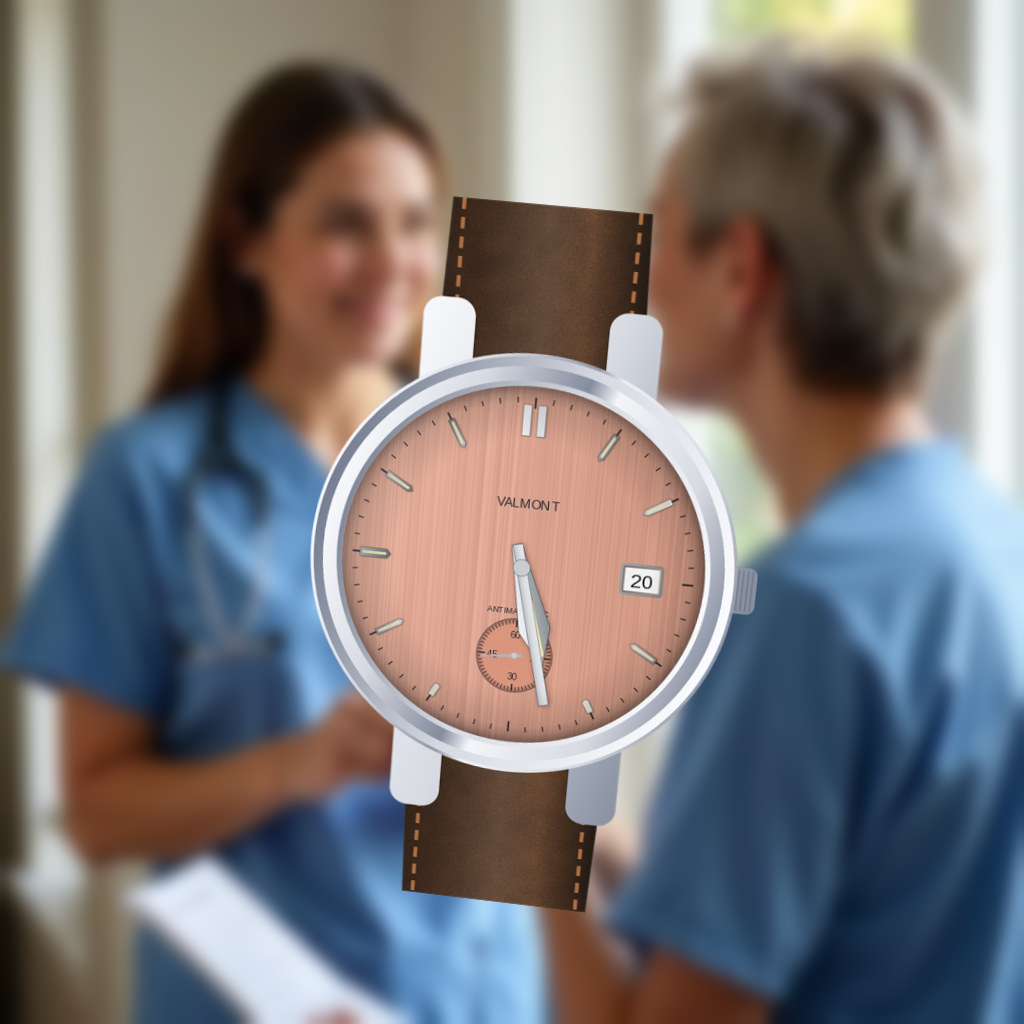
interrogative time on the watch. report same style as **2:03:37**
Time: **5:27:44**
